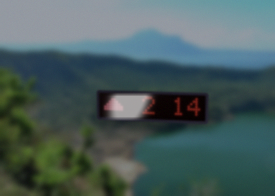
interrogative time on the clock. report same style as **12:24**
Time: **2:14**
